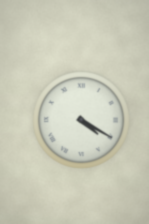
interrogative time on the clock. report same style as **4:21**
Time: **4:20**
